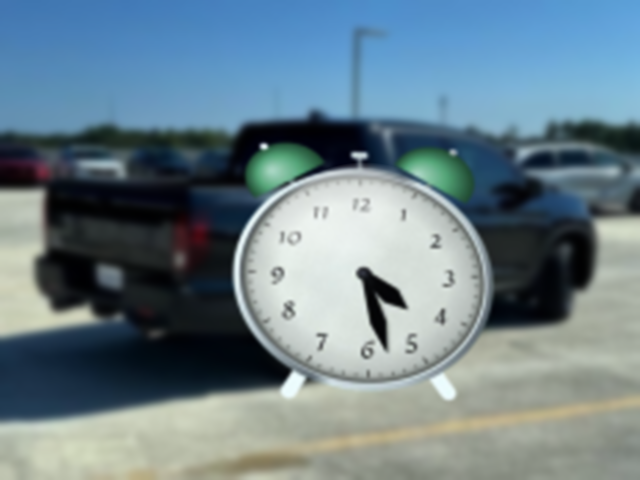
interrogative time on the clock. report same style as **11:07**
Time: **4:28**
